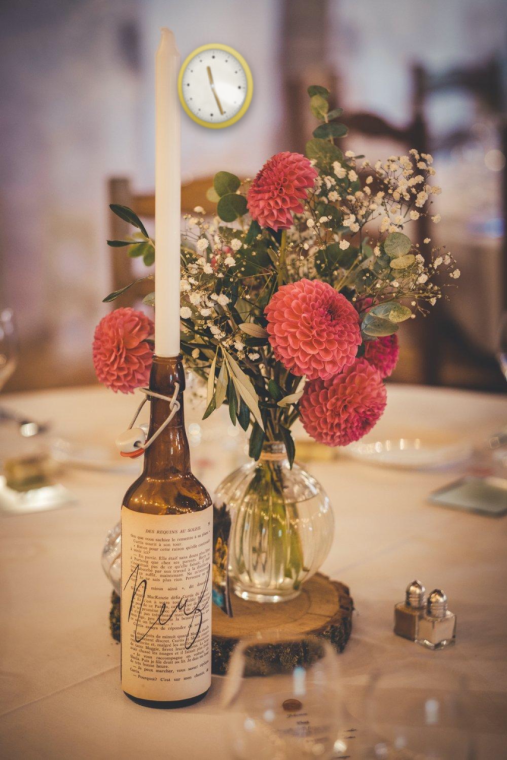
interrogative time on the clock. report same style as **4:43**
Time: **11:26**
